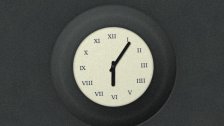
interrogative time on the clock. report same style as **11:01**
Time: **6:06**
